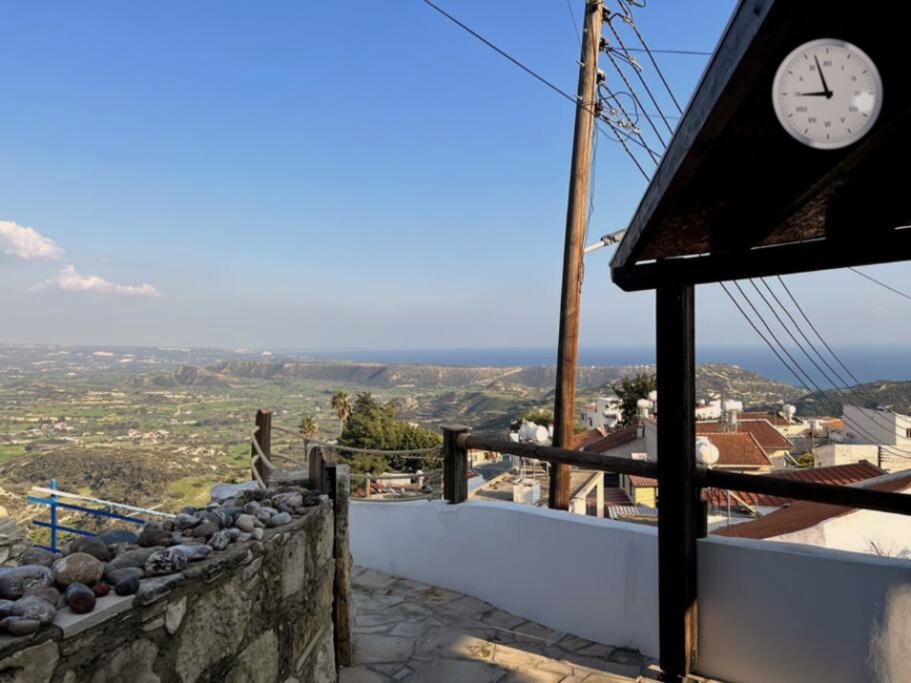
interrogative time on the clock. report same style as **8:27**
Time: **8:57**
